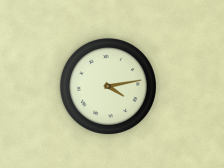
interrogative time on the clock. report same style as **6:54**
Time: **4:14**
